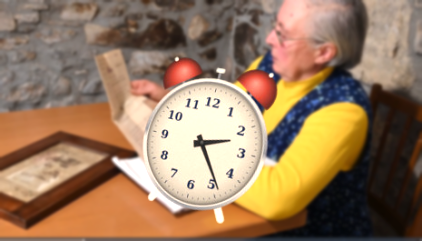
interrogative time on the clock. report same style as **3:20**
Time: **2:24**
